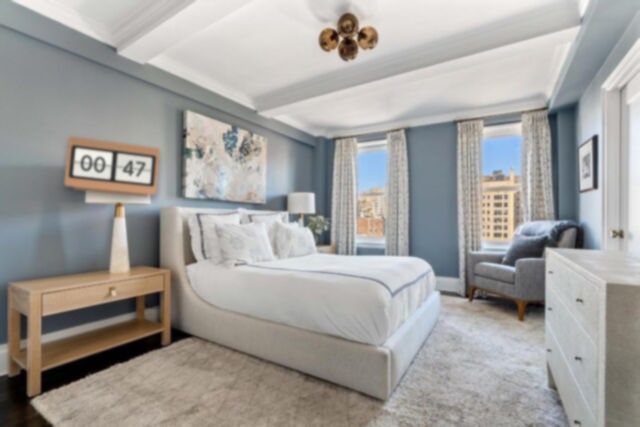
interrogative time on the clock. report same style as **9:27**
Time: **0:47**
